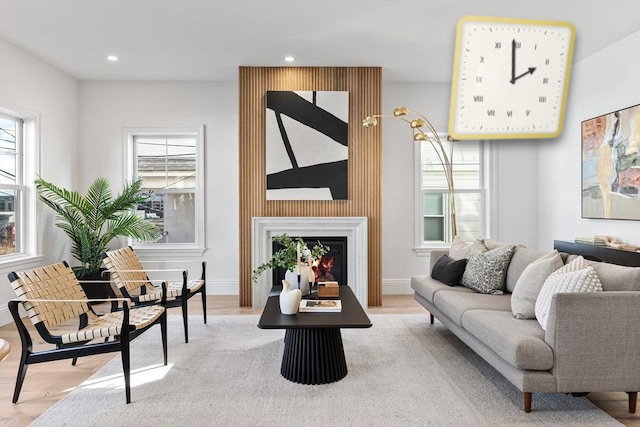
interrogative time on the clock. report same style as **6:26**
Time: **1:59**
